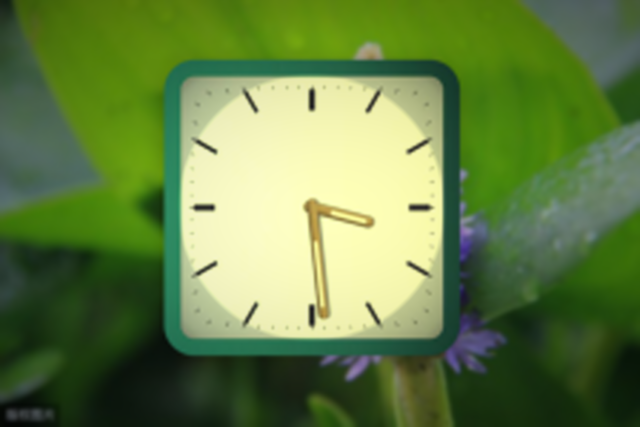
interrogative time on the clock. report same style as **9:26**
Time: **3:29**
